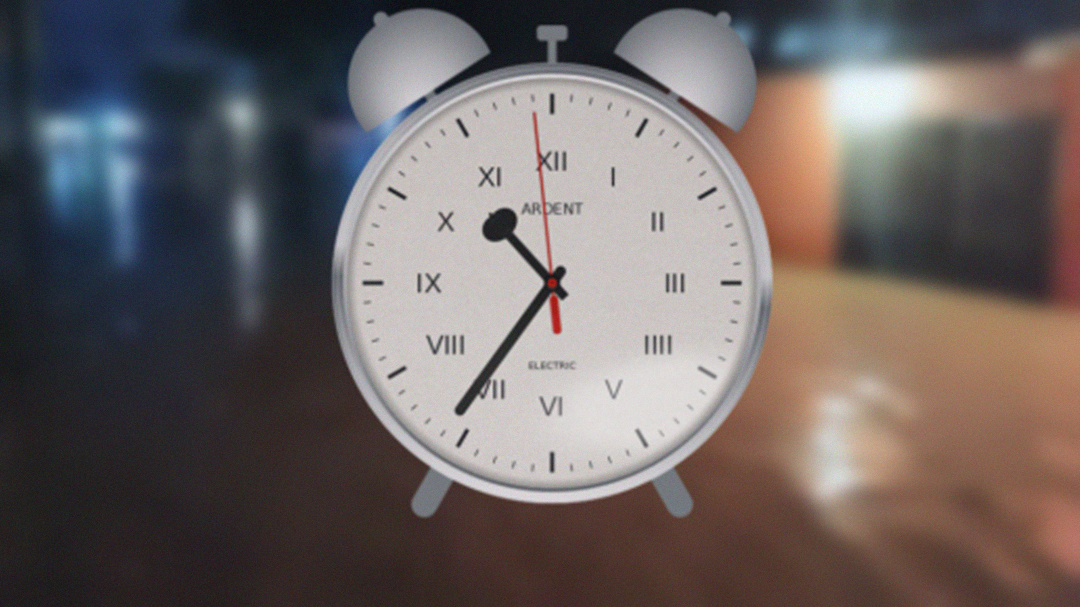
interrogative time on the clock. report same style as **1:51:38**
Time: **10:35:59**
